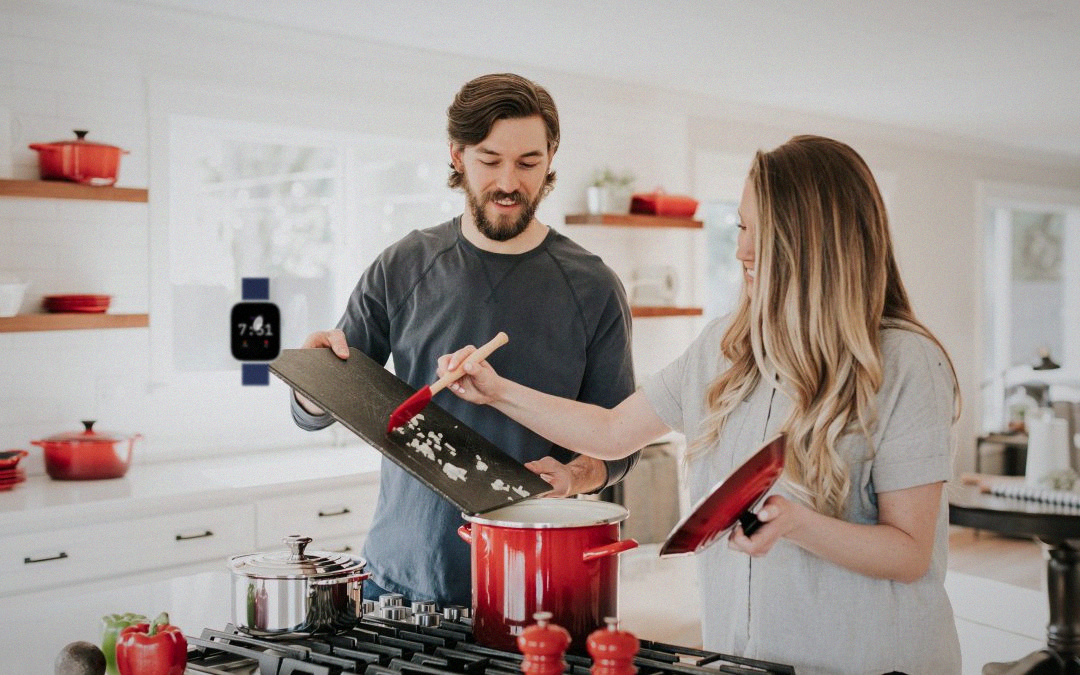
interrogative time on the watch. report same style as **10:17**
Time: **7:51**
